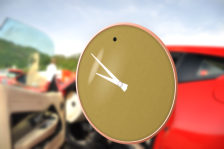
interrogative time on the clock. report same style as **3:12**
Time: **9:53**
